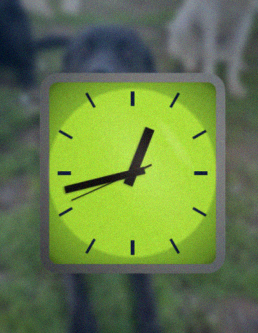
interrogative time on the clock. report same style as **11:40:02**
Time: **12:42:41**
